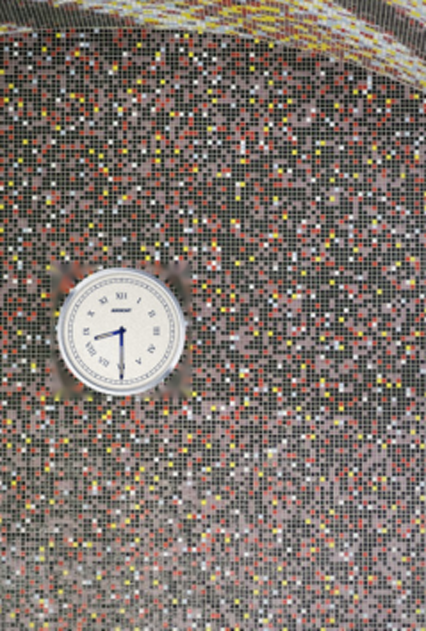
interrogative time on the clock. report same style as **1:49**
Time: **8:30**
